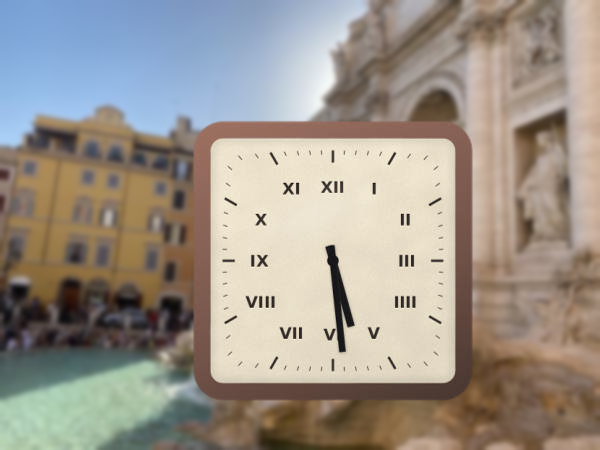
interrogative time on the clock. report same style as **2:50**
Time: **5:29**
